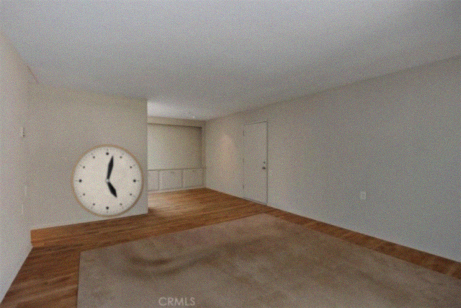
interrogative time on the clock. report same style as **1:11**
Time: **5:02**
